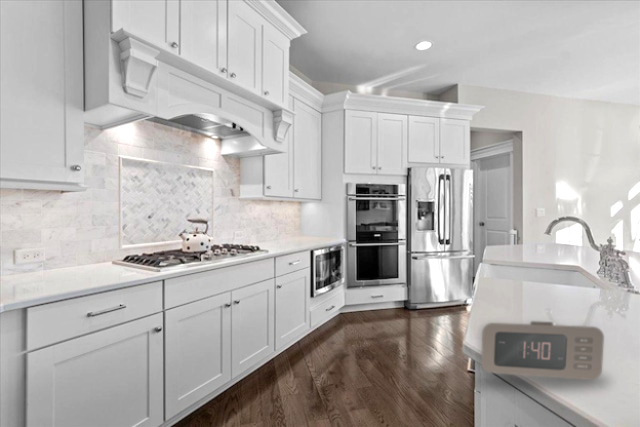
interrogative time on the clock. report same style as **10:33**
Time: **1:40**
